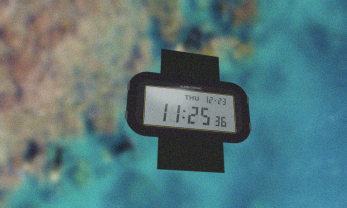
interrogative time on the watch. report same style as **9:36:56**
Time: **11:25:36**
